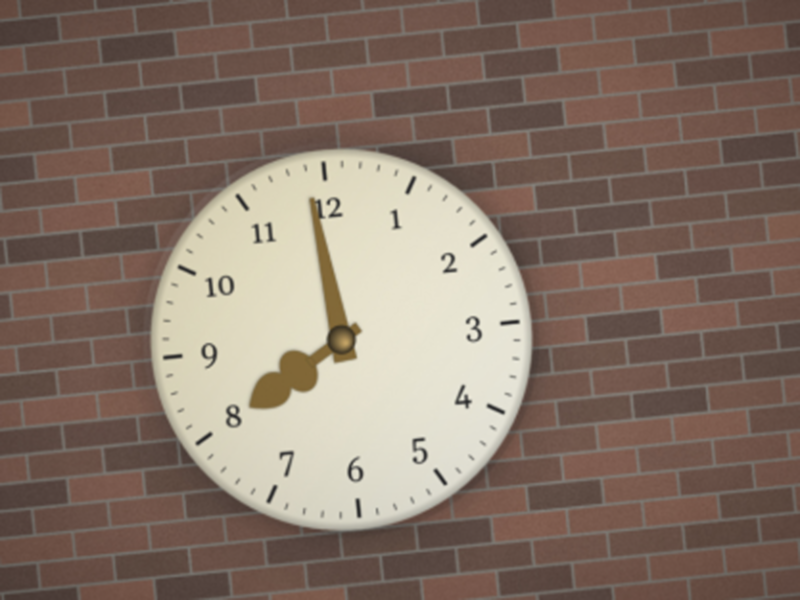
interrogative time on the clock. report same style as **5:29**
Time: **7:59**
